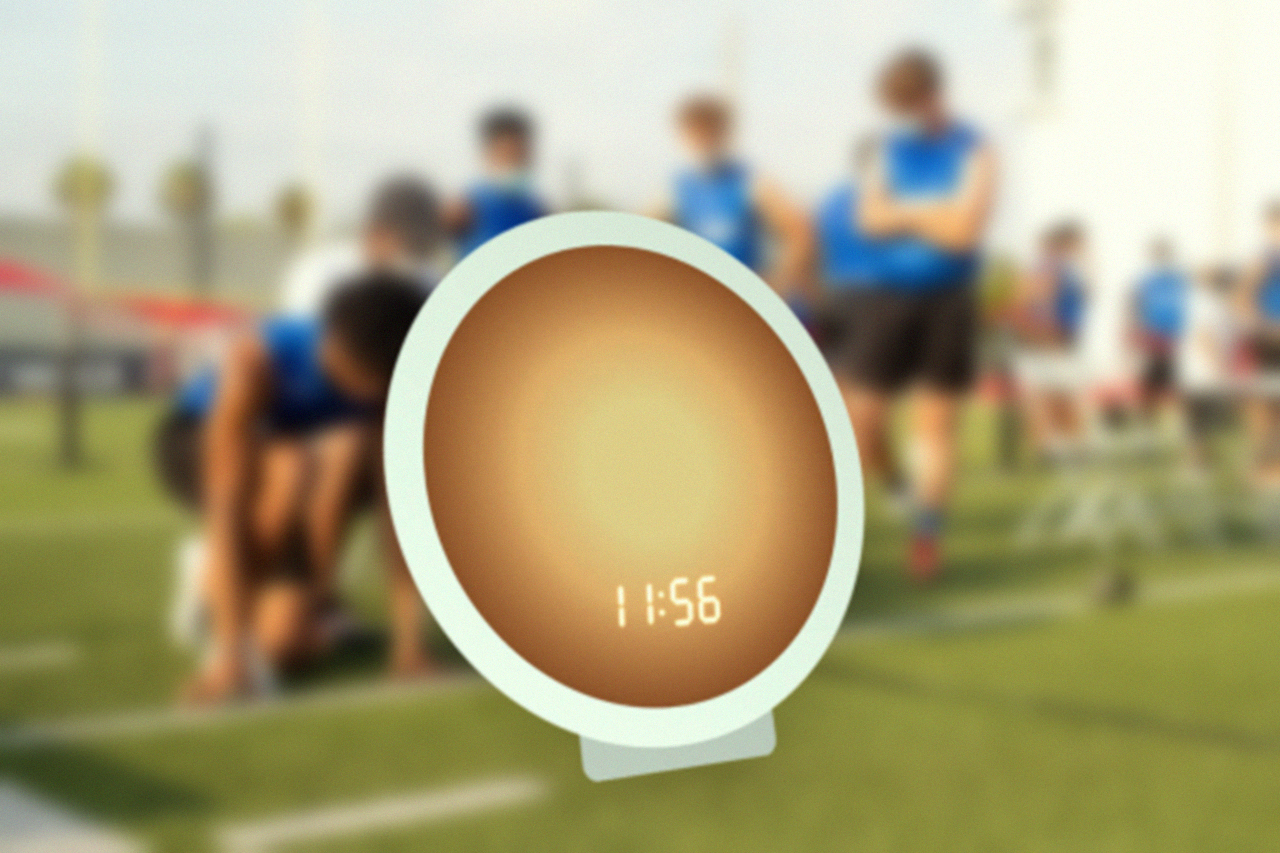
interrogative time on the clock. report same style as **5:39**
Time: **11:56**
